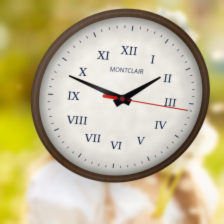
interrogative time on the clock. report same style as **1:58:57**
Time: **1:48:16**
